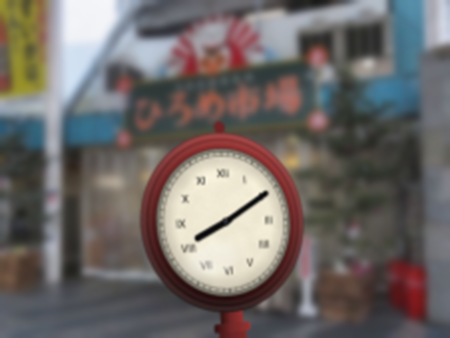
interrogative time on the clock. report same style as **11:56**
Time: **8:10**
